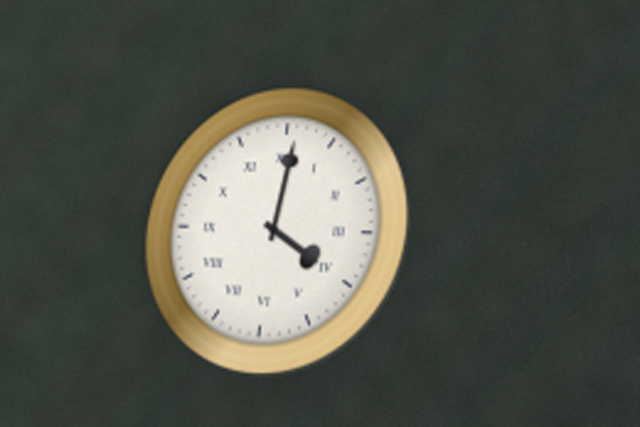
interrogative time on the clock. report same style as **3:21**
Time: **4:01**
